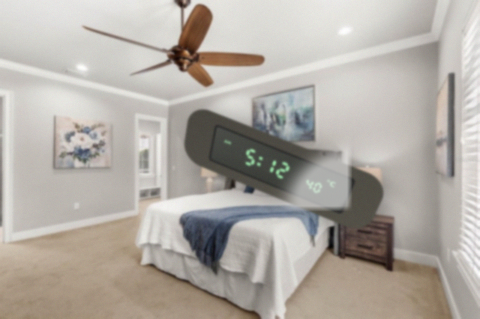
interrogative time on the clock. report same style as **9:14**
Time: **5:12**
